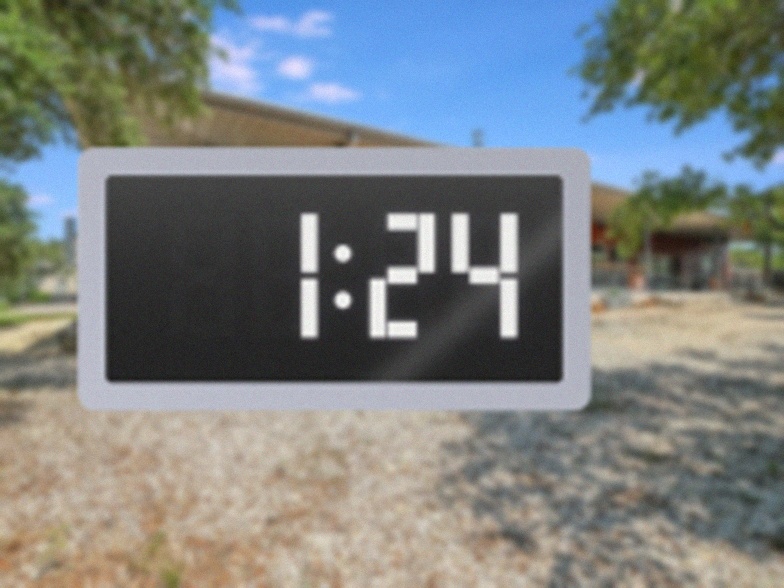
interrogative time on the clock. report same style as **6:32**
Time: **1:24**
